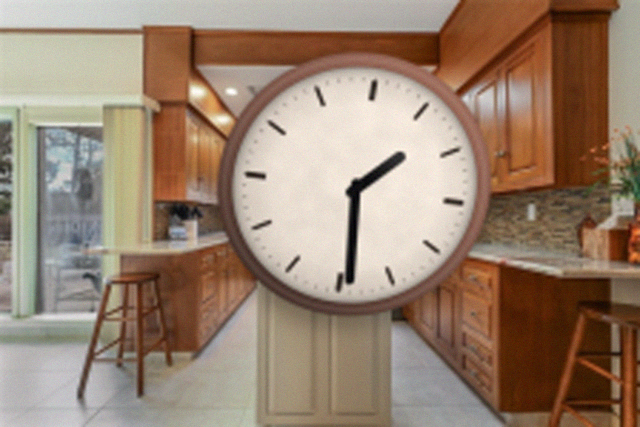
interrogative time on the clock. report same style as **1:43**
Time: **1:29**
